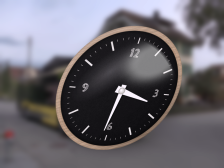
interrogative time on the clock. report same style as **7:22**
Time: **3:31**
